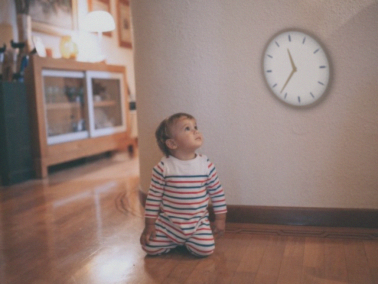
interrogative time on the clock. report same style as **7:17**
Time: **11:37**
